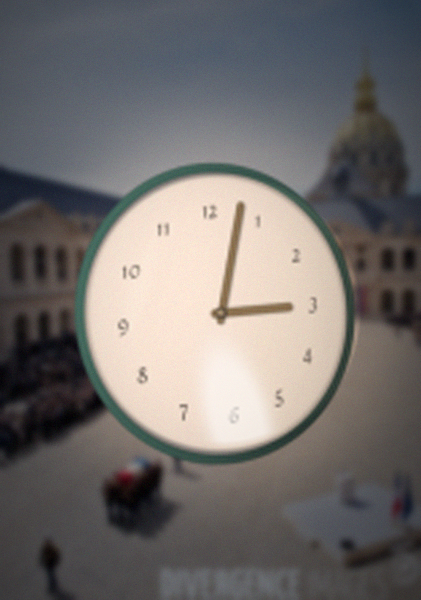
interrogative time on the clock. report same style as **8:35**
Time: **3:03**
